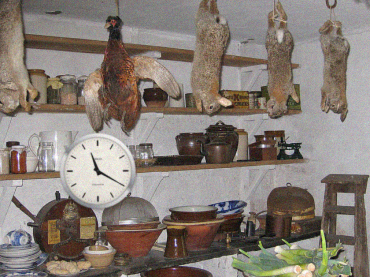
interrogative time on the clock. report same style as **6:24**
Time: **11:20**
